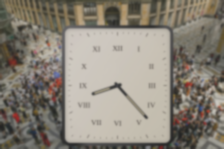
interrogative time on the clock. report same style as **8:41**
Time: **8:23**
